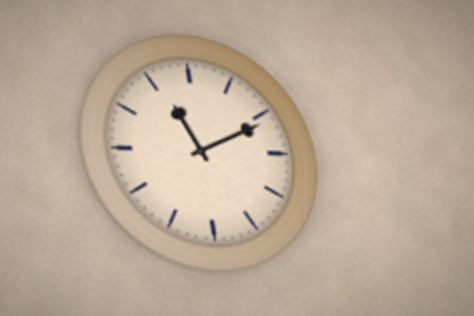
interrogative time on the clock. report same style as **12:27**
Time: **11:11**
